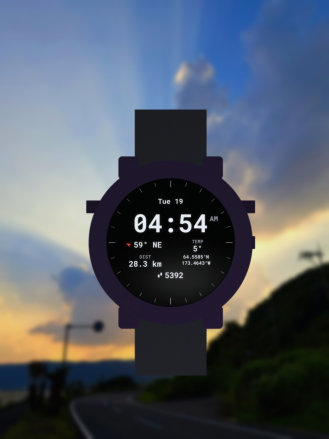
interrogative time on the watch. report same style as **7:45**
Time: **4:54**
